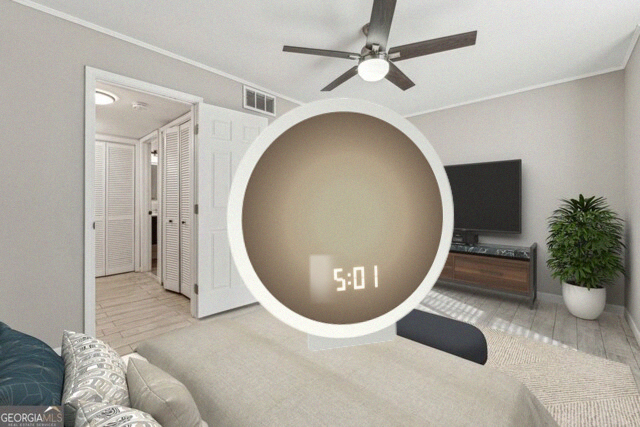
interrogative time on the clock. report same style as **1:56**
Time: **5:01**
